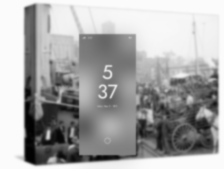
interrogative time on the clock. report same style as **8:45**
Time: **5:37**
